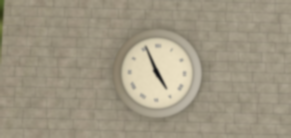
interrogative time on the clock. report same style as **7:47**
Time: **4:56**
